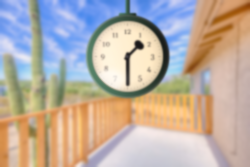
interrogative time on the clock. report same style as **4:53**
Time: **1:30**
